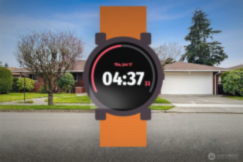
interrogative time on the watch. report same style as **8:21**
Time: **4:37**
